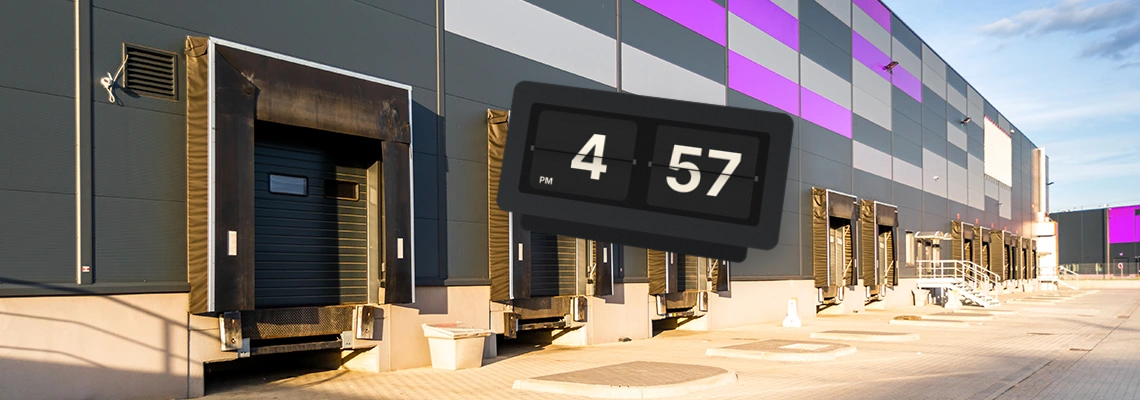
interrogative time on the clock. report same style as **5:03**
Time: **4:57**
